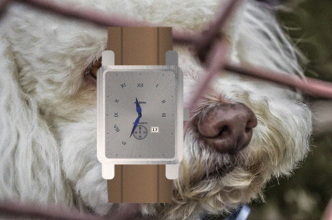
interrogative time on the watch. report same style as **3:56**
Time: **11:34**
